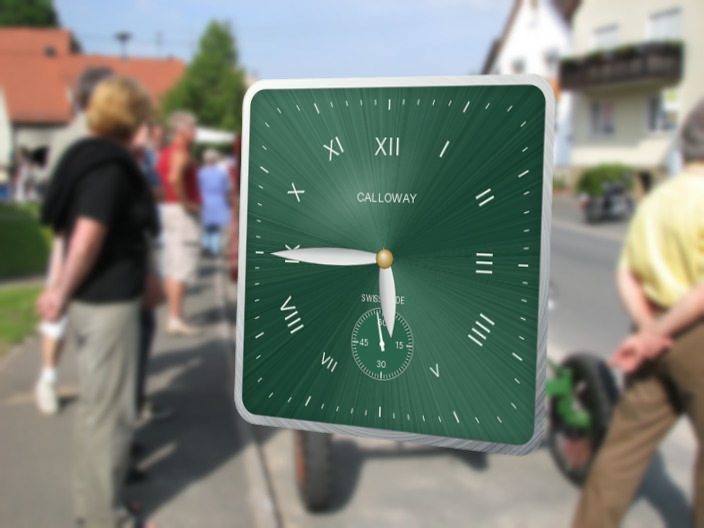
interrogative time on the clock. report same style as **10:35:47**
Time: **5:44:58**
